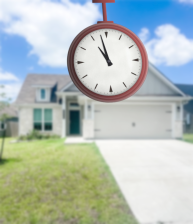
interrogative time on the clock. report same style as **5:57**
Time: **10:58**
